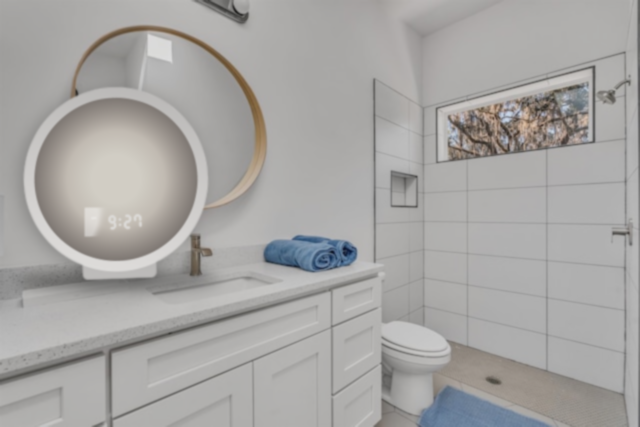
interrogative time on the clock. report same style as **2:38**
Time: **9:27**
